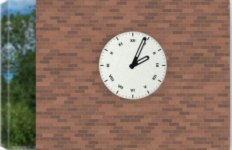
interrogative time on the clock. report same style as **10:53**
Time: **2:04**
